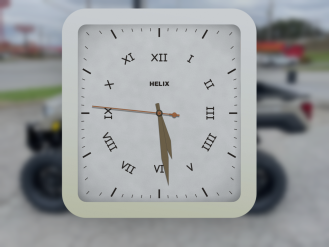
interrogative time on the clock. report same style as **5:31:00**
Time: **5:28:46**
